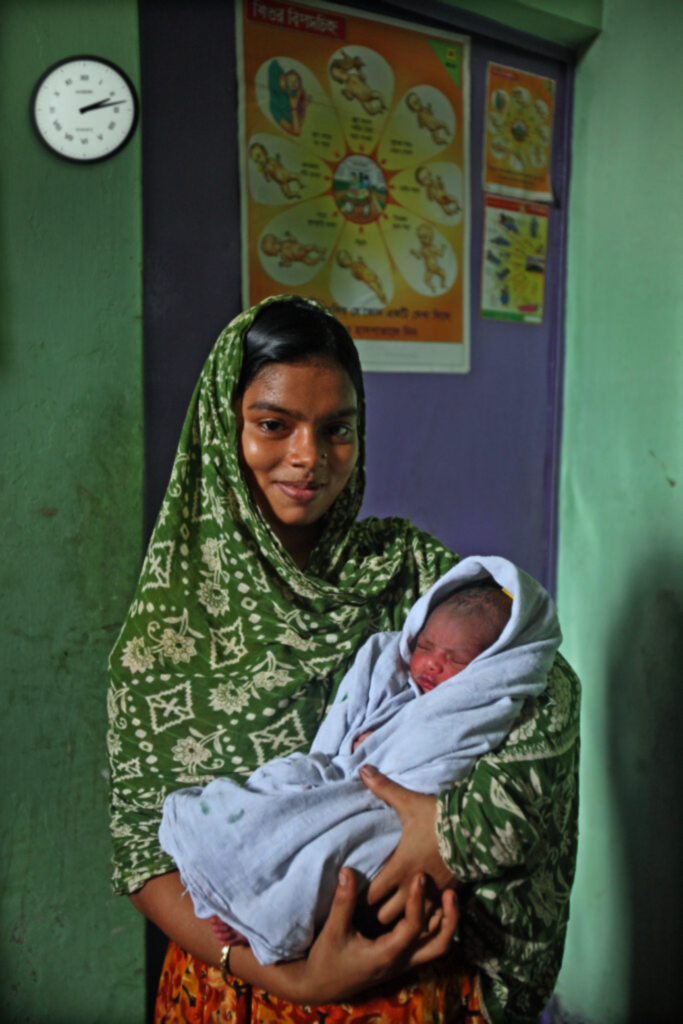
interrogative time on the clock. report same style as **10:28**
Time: **2:13**
